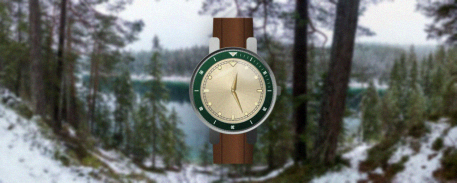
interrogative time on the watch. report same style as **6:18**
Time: **12:26**
